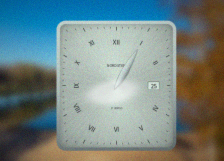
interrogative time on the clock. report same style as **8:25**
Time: **1:05**
